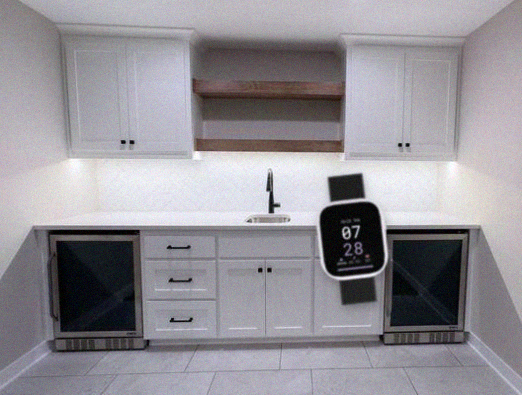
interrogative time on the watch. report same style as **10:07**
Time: **7:28**
